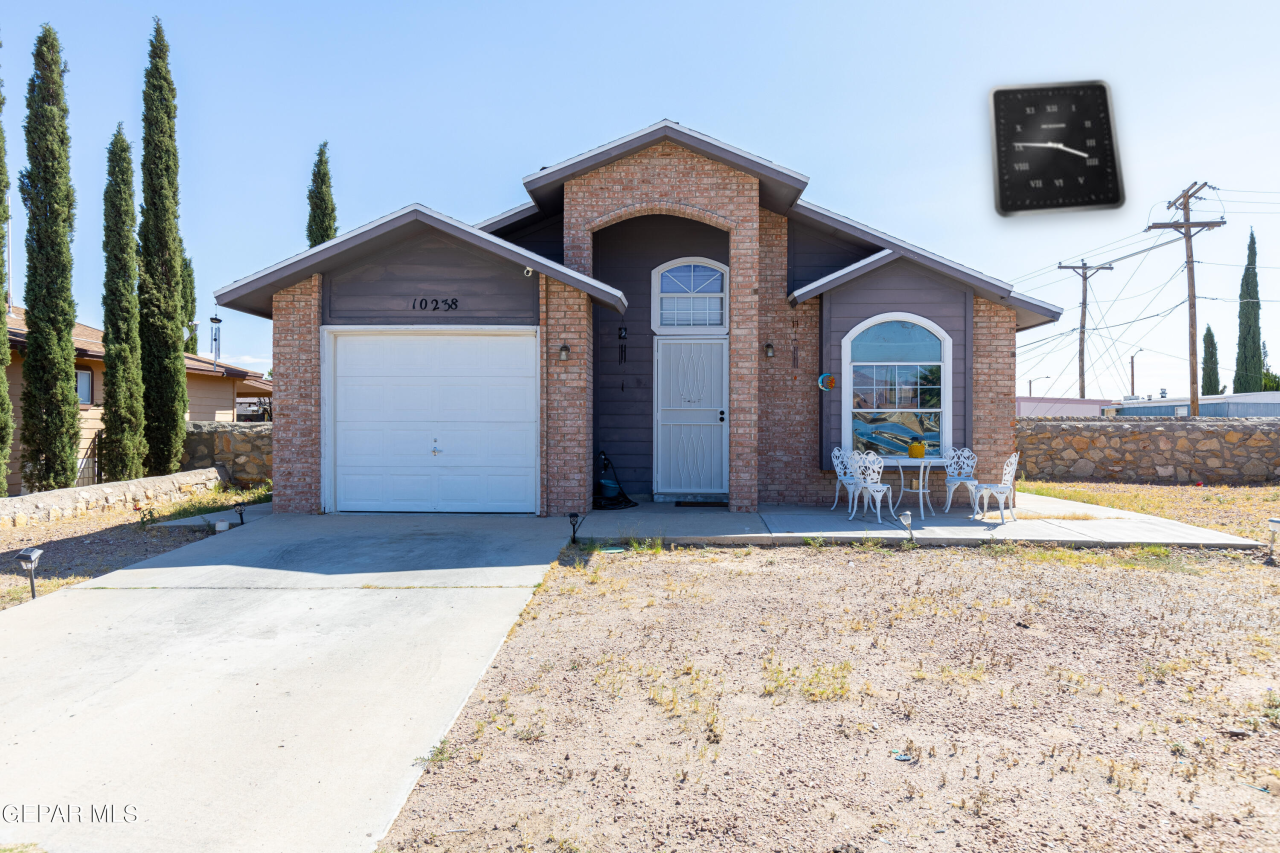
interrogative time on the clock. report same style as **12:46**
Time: **3:46**
